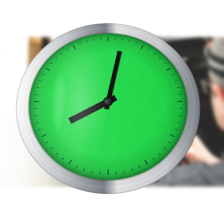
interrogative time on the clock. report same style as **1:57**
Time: **8:02**
